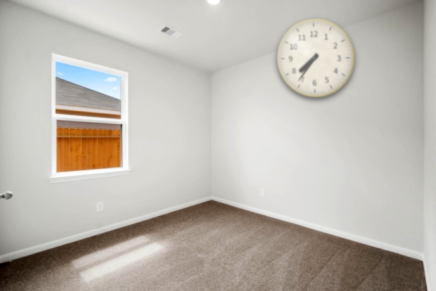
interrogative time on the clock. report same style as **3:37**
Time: **7:36**
